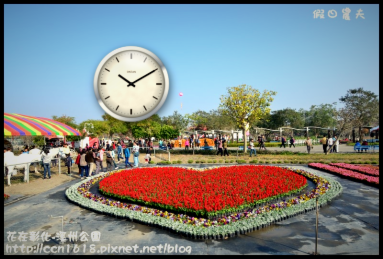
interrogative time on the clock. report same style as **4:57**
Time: **10:10**
